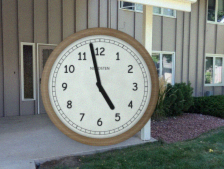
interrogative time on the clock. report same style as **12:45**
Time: **4:58**
